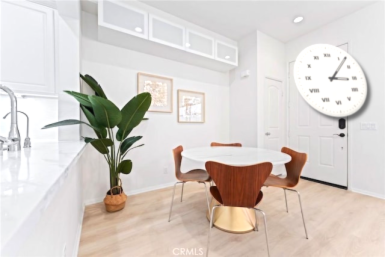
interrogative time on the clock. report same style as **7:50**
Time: **3:07**
